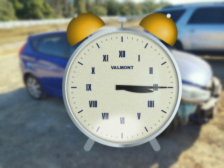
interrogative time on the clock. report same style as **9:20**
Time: **3:15**
